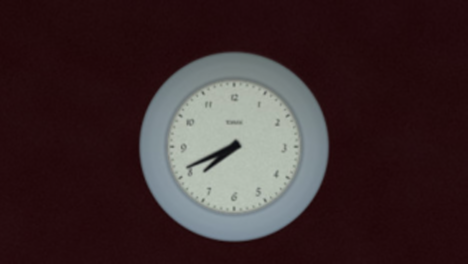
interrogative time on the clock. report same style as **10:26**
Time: **7:41**
